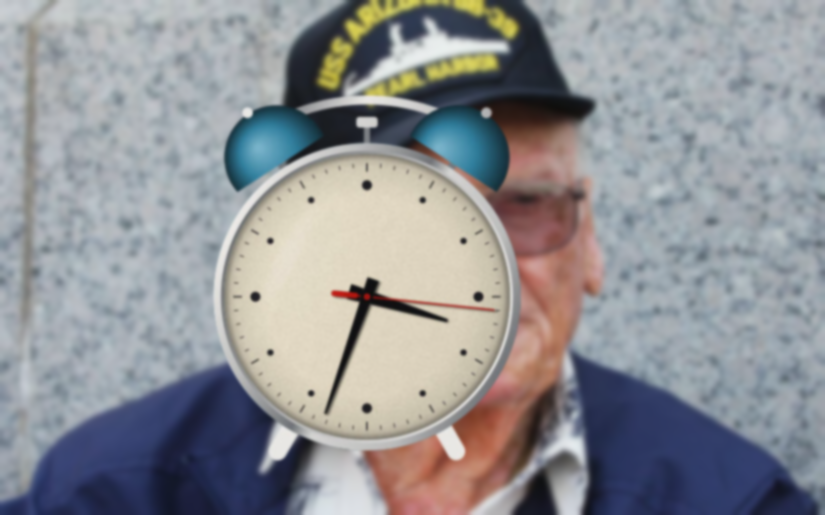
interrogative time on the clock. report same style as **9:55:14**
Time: **3:33:16**
